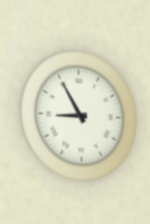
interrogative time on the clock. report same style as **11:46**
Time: **8:55**
